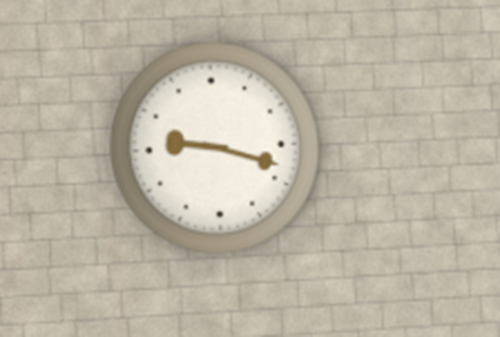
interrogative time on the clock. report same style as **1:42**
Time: **9:18**
